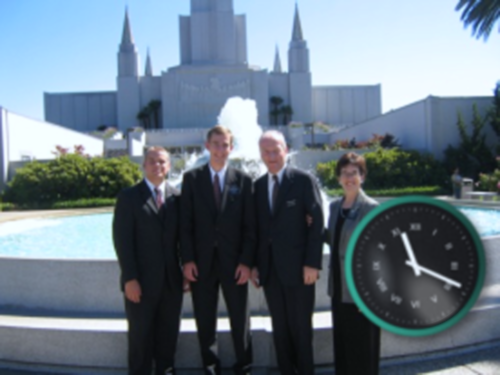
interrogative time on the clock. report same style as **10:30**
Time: **11:19**
